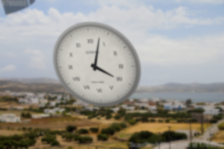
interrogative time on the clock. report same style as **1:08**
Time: **4:03**
